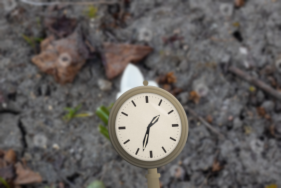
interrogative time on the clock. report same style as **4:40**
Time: **1:33**
